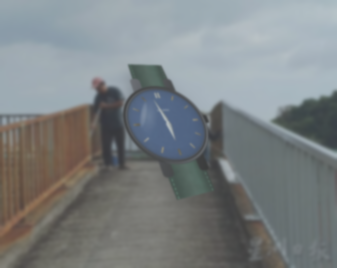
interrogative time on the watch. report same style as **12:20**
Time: **5:58**
